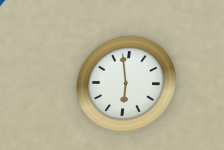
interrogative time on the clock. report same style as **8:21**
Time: **5:58**
